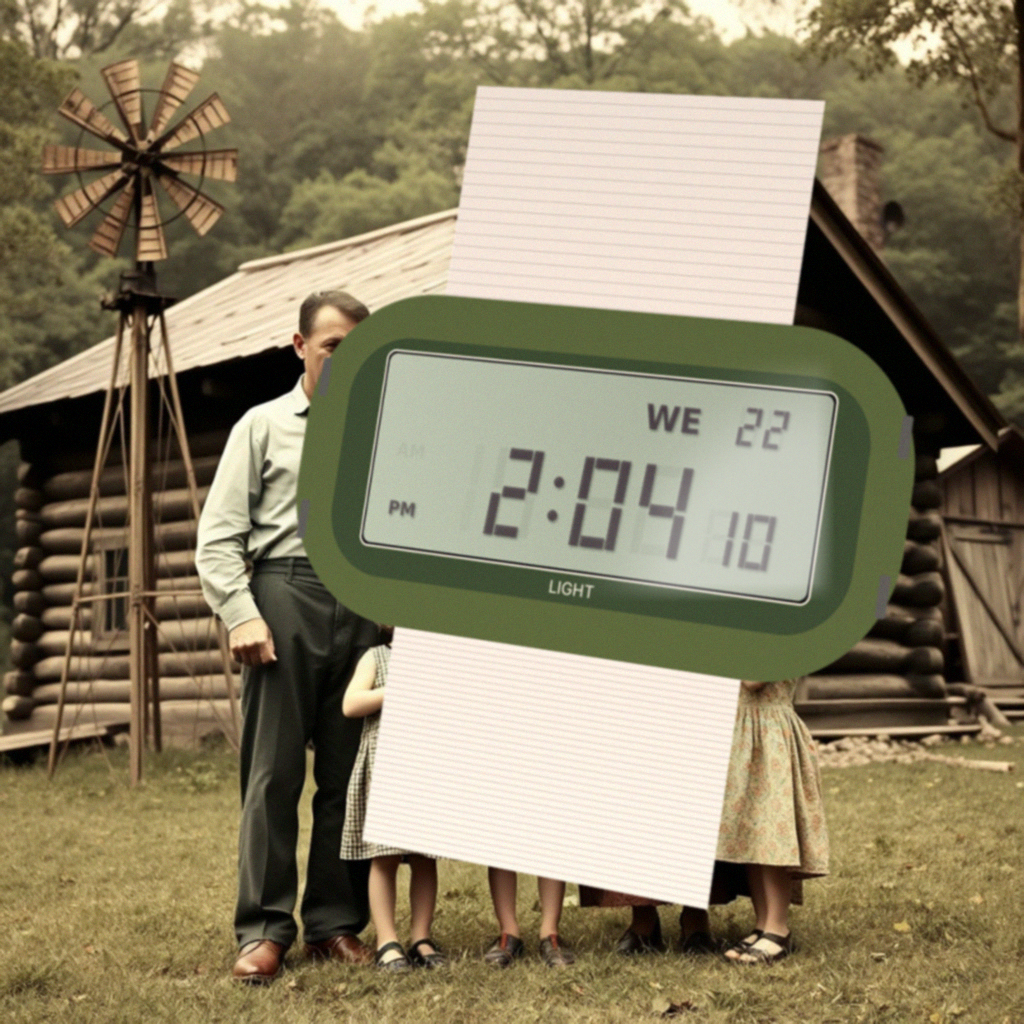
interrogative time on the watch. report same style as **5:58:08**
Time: **2:04:10**
